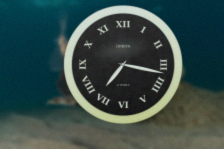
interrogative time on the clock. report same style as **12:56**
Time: **7:17**
